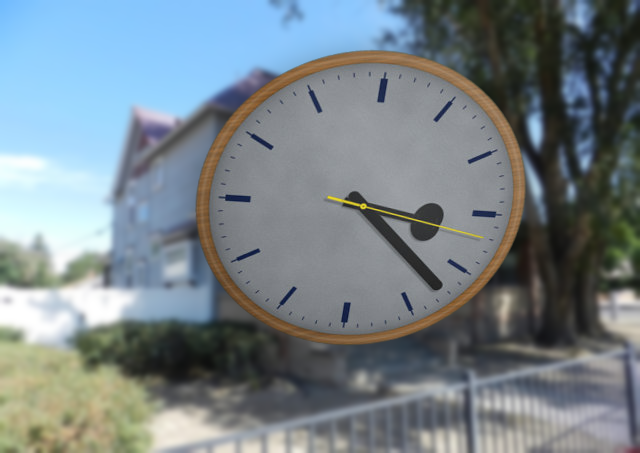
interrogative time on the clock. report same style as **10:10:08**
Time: **3:22:17**
